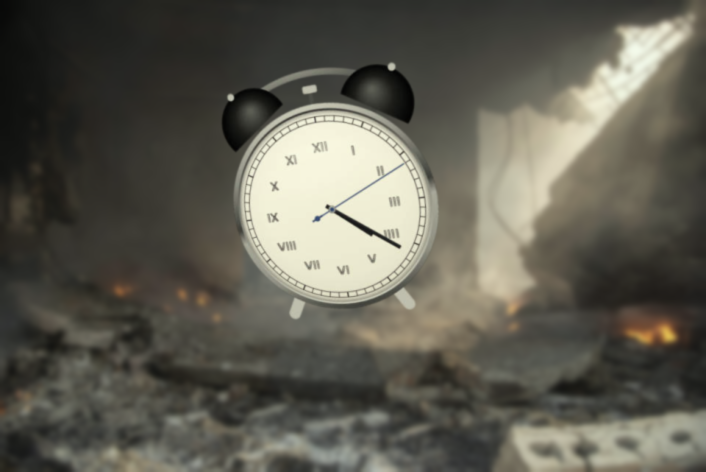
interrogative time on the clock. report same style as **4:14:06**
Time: **4:21:11**
